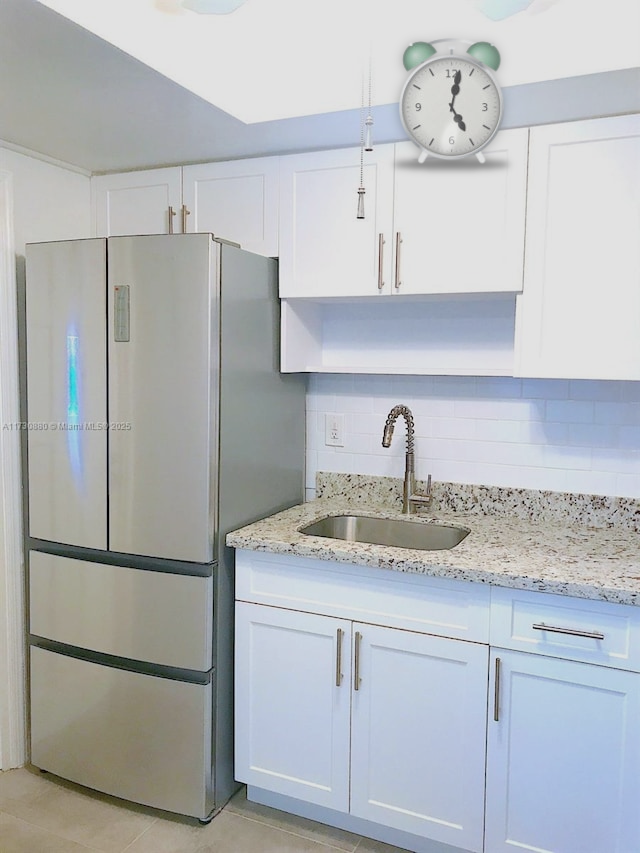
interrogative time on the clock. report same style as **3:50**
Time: **5:02**
